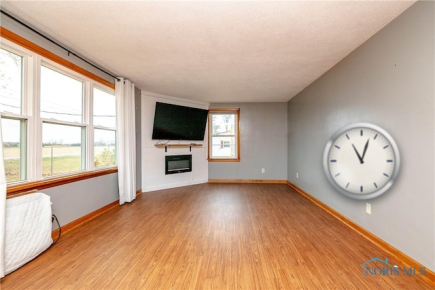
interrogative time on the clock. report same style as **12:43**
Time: **11:03**
